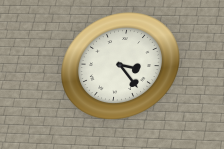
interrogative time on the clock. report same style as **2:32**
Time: **3:23**
